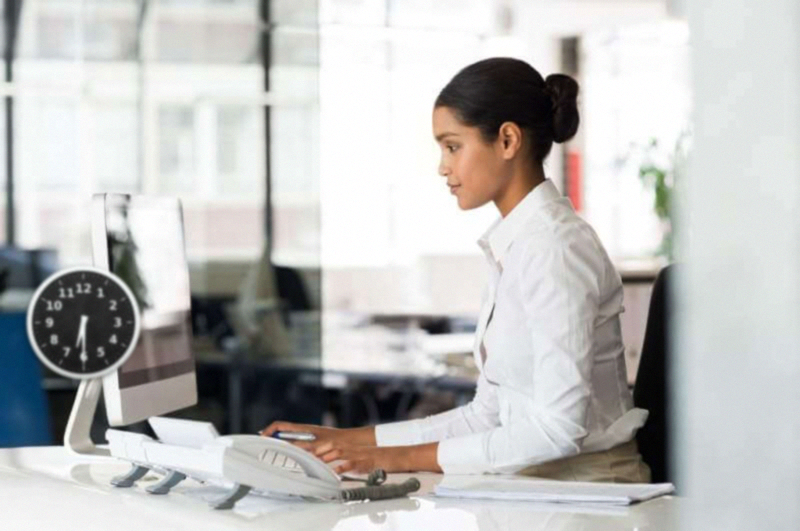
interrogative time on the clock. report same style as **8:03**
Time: **6:30**
